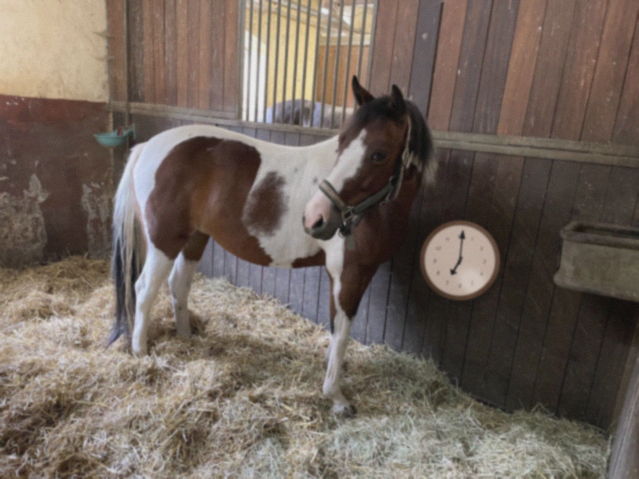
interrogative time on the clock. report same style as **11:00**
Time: **7:01**
